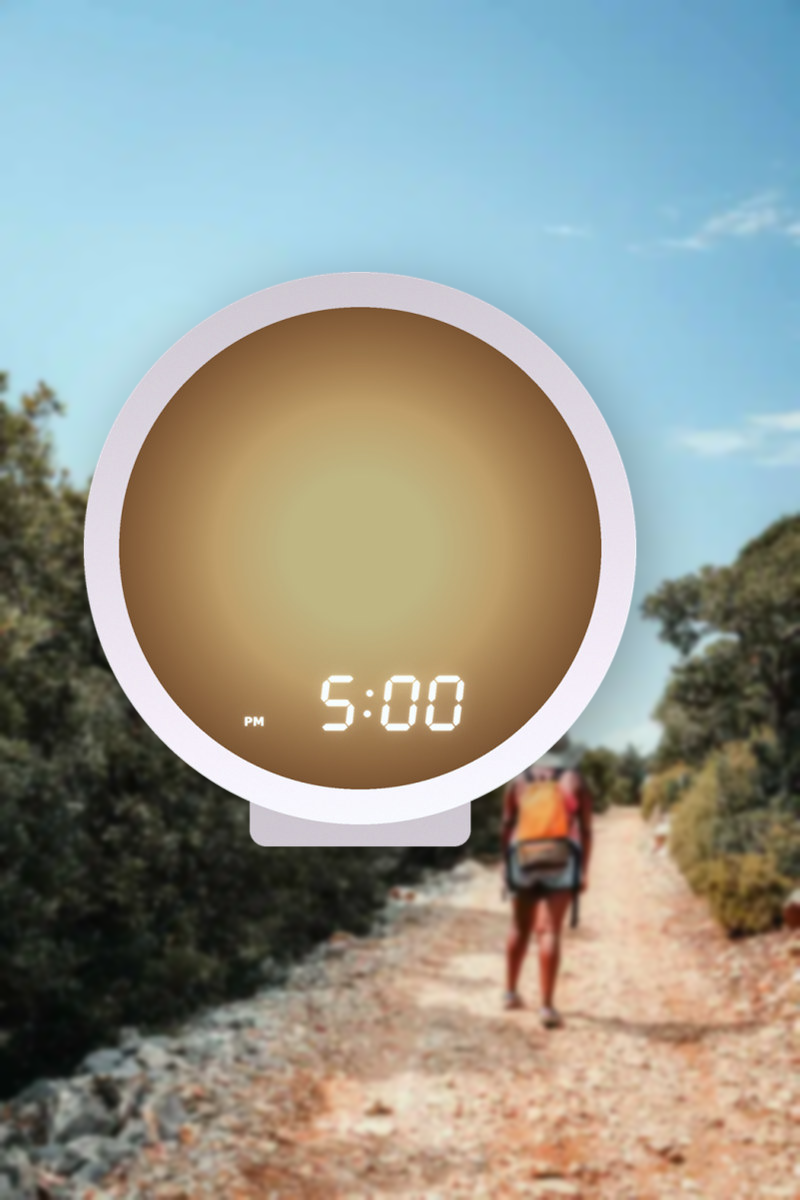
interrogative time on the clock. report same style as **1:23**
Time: **5:00**
